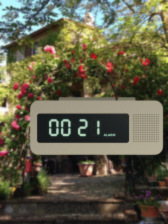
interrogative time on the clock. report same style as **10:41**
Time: **0:21**
